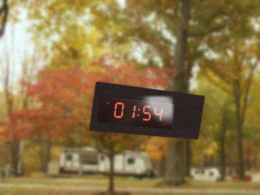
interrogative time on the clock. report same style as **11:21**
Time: **1:54**
